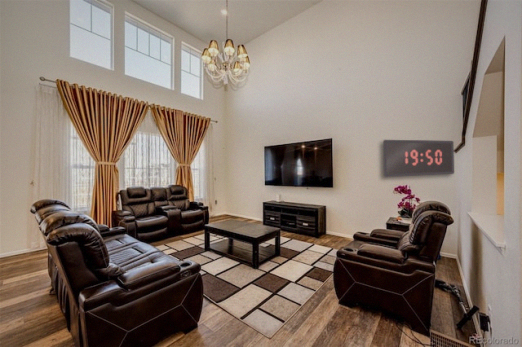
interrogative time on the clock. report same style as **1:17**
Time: **19:50**
